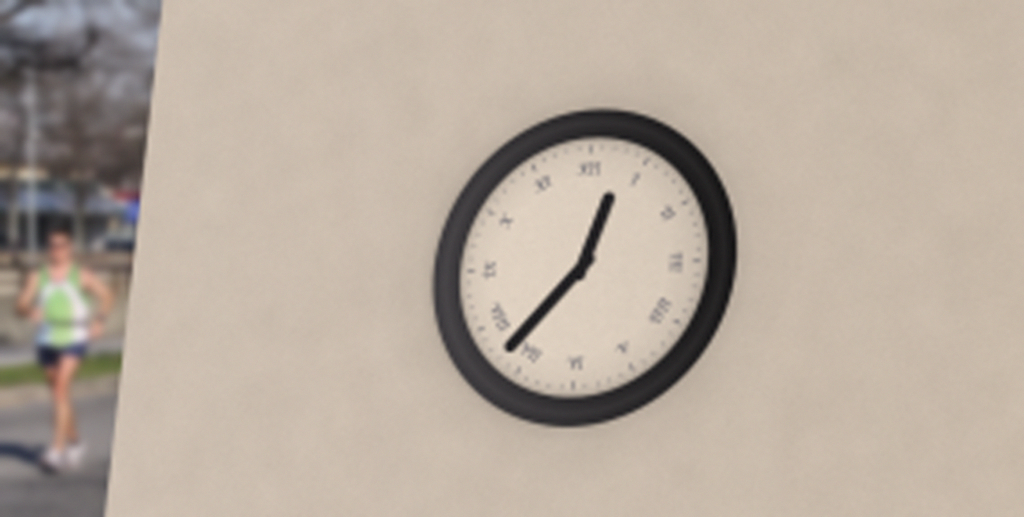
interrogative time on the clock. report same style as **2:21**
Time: **12:37**
